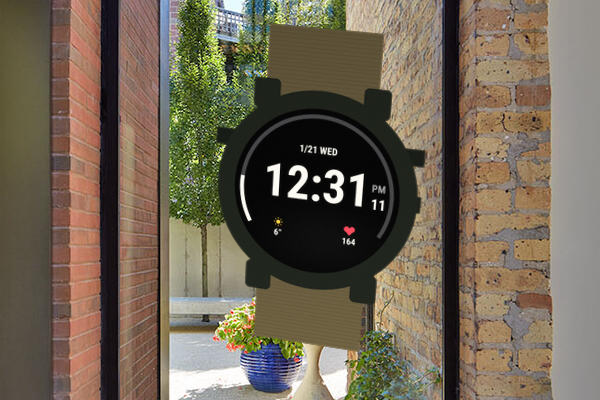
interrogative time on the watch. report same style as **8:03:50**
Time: **12:31:11**
